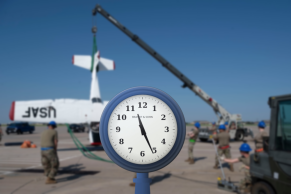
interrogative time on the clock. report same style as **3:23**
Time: **11:26**
